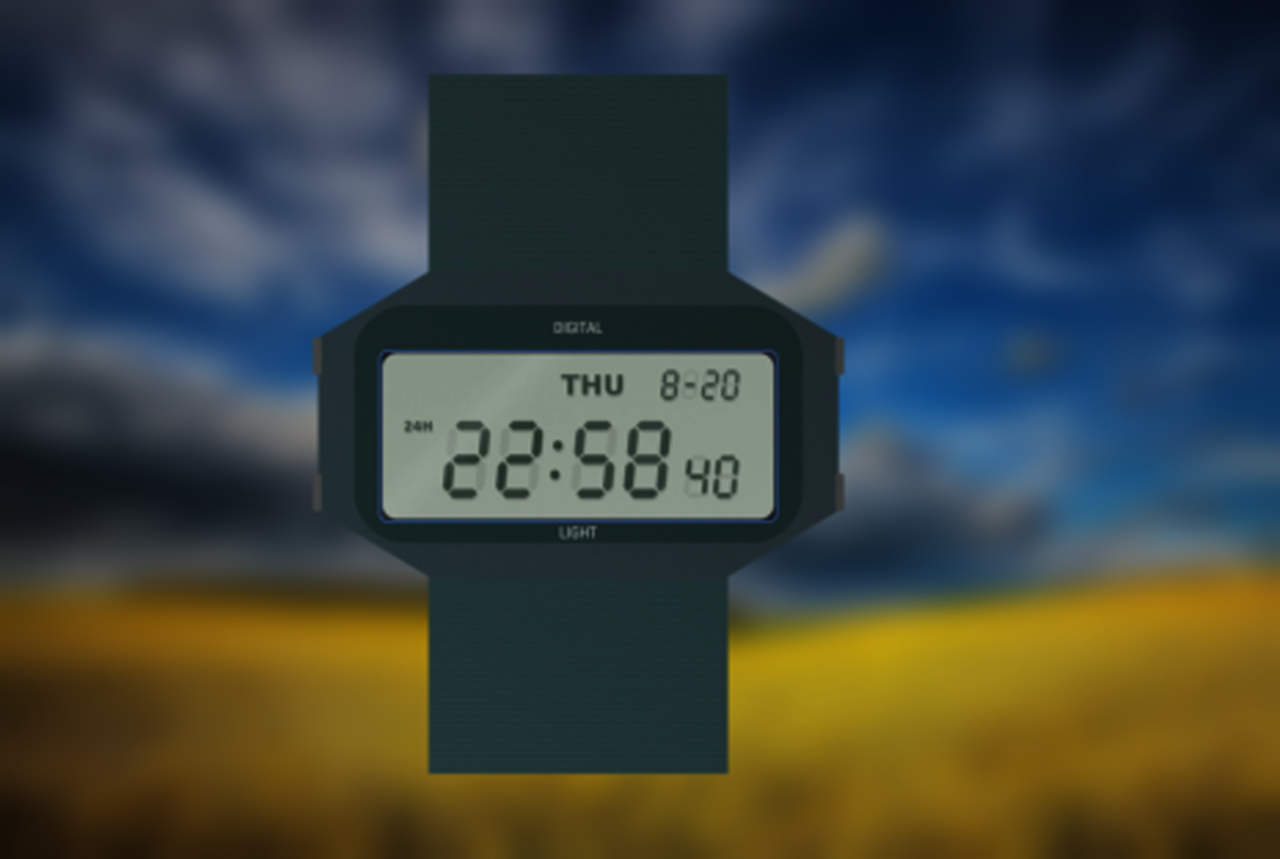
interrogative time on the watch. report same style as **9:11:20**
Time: **22:58:40**
